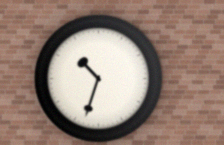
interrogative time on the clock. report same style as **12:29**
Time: **10:33**
